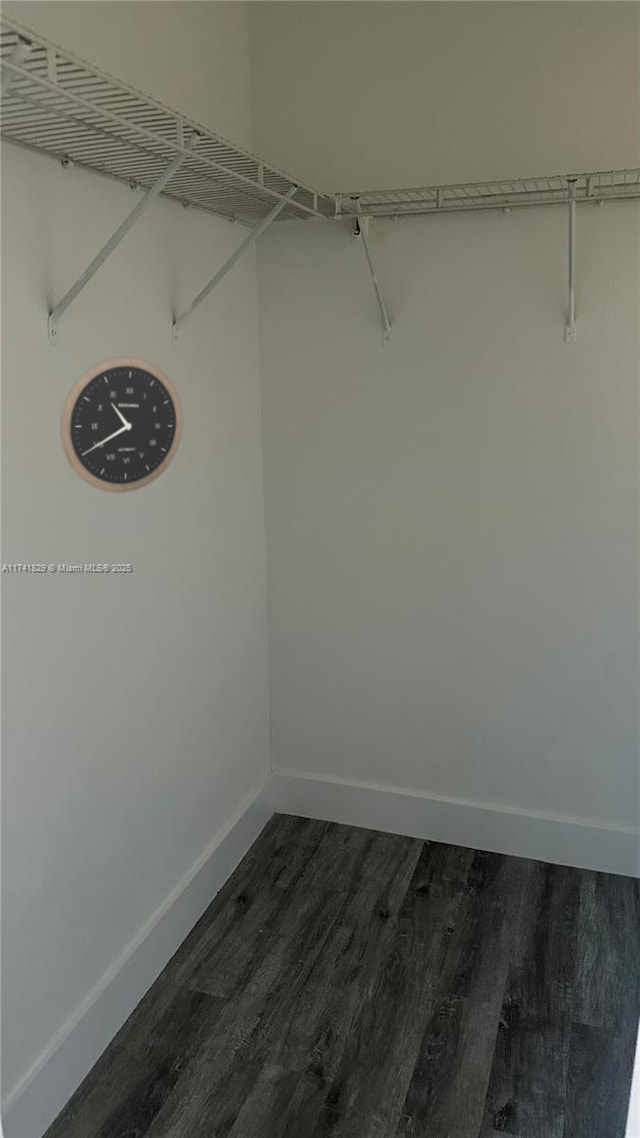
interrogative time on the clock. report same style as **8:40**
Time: **10:40**
